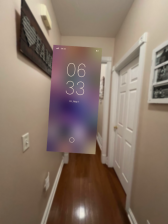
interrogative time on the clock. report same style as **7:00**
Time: **6:33**
